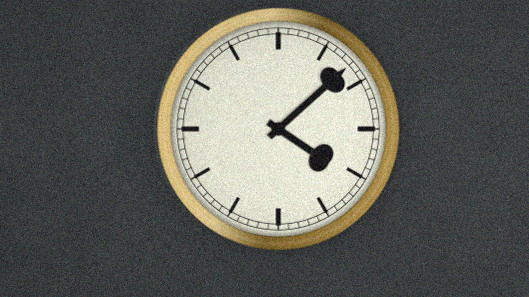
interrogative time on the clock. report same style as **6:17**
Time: **4:08**
